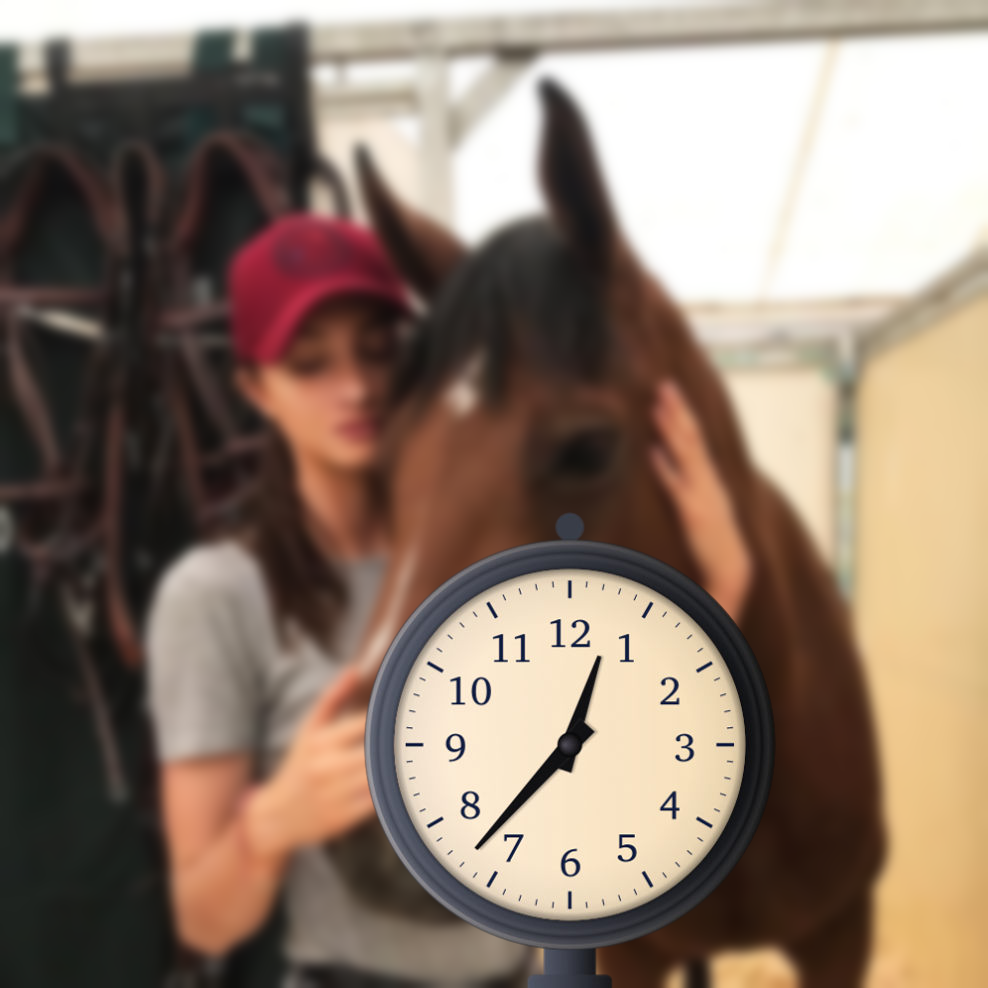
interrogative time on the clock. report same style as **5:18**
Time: **12:37**
